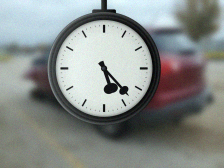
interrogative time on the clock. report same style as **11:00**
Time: **5:23**
